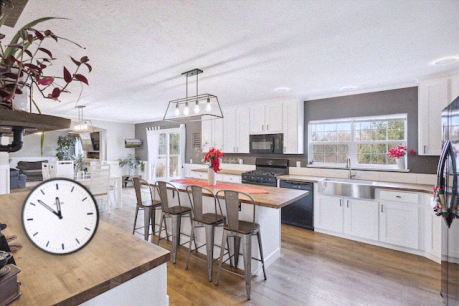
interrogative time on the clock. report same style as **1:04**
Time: **11:52**
